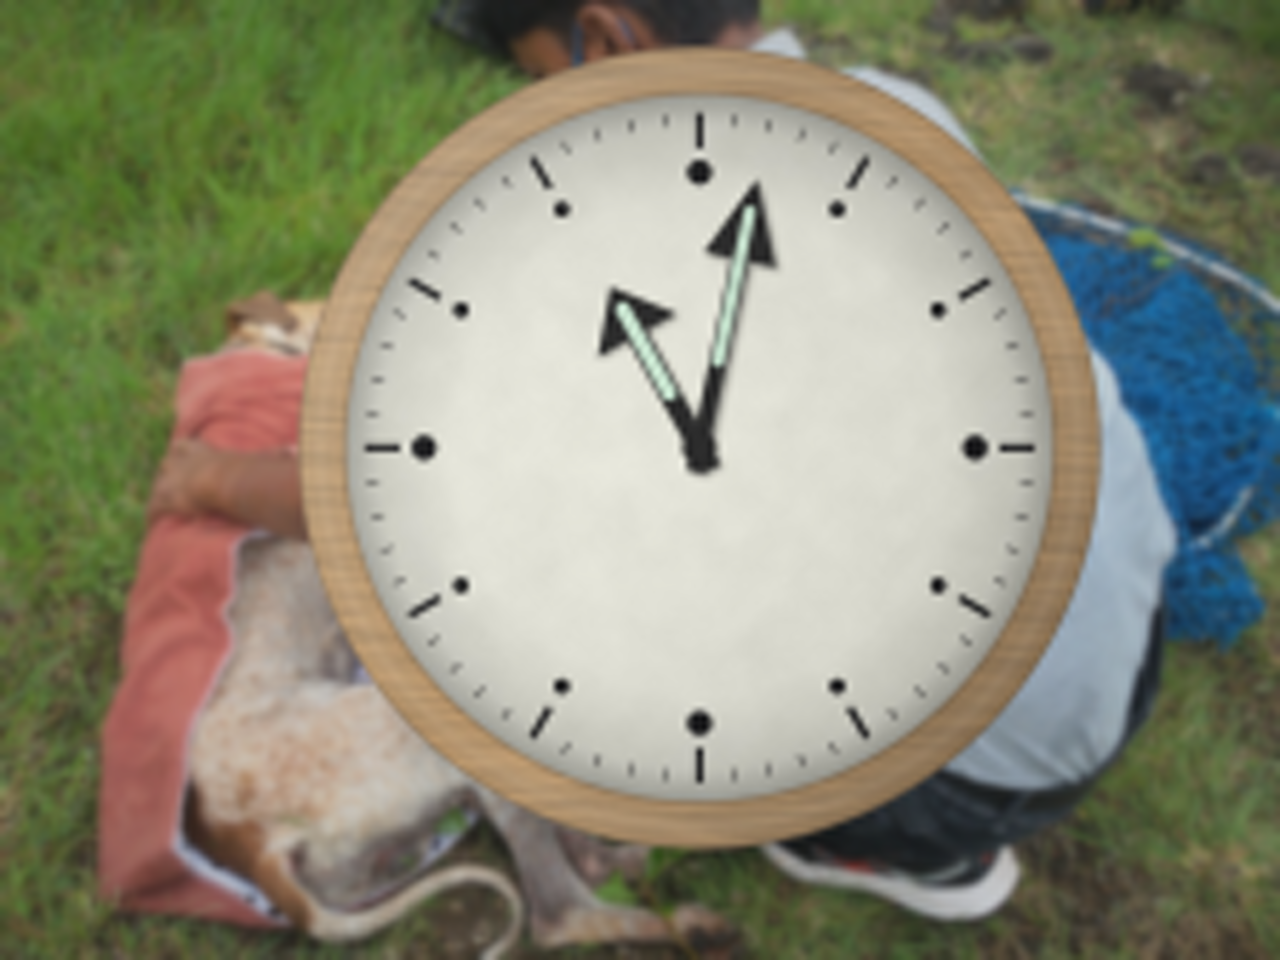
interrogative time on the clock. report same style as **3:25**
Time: **11:02**
